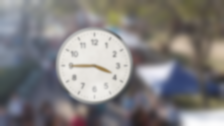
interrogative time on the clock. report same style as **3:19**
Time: **3:45**
